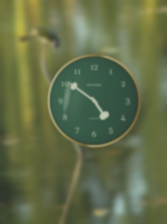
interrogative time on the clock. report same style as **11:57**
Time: **4:51**
